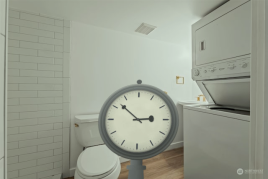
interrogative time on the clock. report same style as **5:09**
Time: **2:52**
